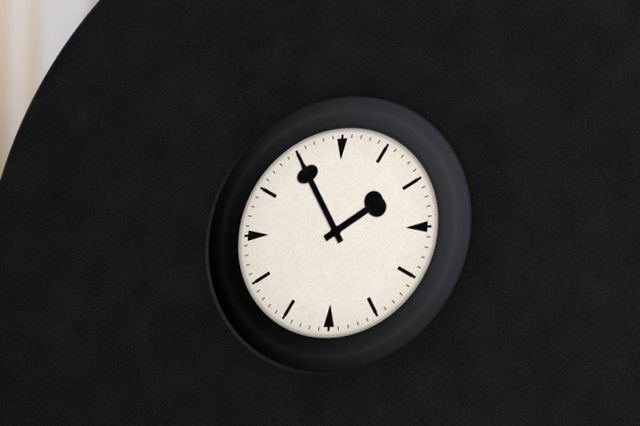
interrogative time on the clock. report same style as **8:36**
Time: **1:55**
